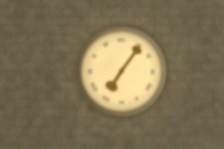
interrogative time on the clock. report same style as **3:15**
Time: **7:06**
